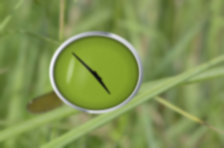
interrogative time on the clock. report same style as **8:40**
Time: **4:53**
